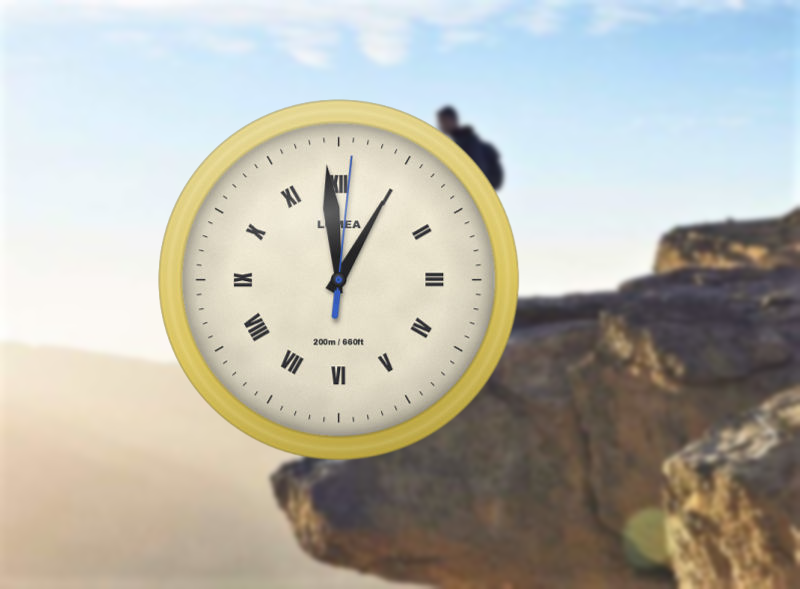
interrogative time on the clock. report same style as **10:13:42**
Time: **12:59:01**
